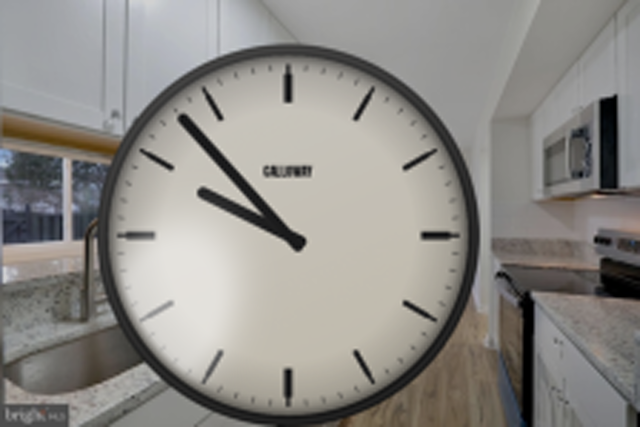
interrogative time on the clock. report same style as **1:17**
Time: **9:53**
